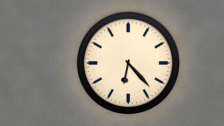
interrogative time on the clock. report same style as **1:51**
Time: **6:23**
